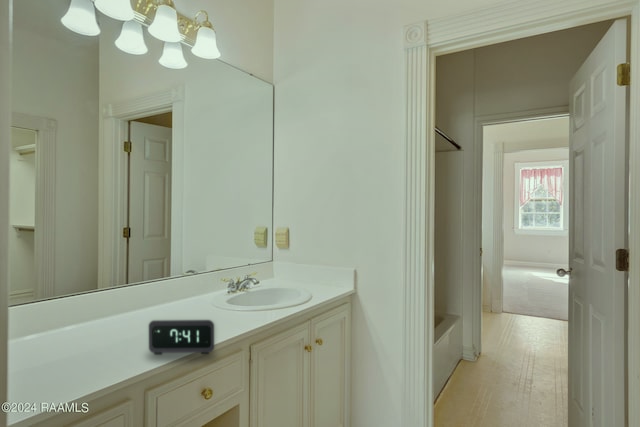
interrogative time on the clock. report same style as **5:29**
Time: **7:41**
